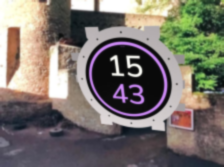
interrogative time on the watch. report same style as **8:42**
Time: **15:43**
